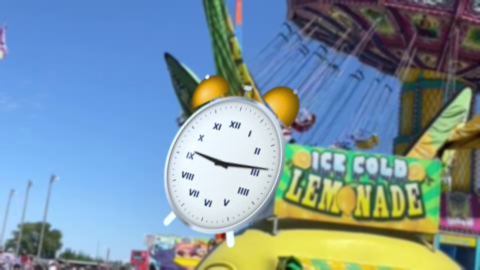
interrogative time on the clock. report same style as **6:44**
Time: **9:14**
